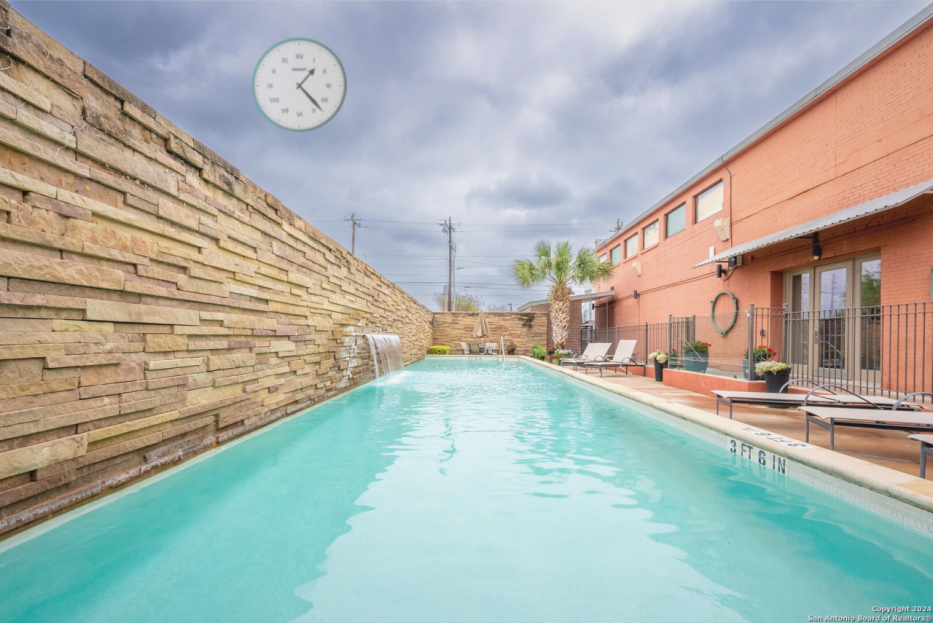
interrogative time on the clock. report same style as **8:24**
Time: **1:23**
